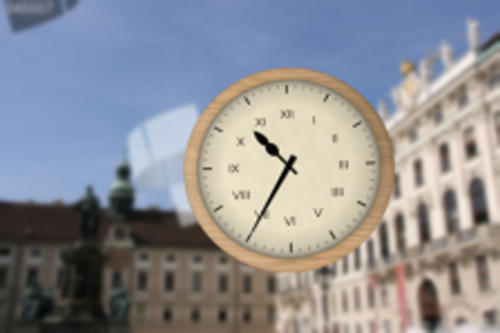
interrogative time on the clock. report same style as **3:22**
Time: **10:35**
